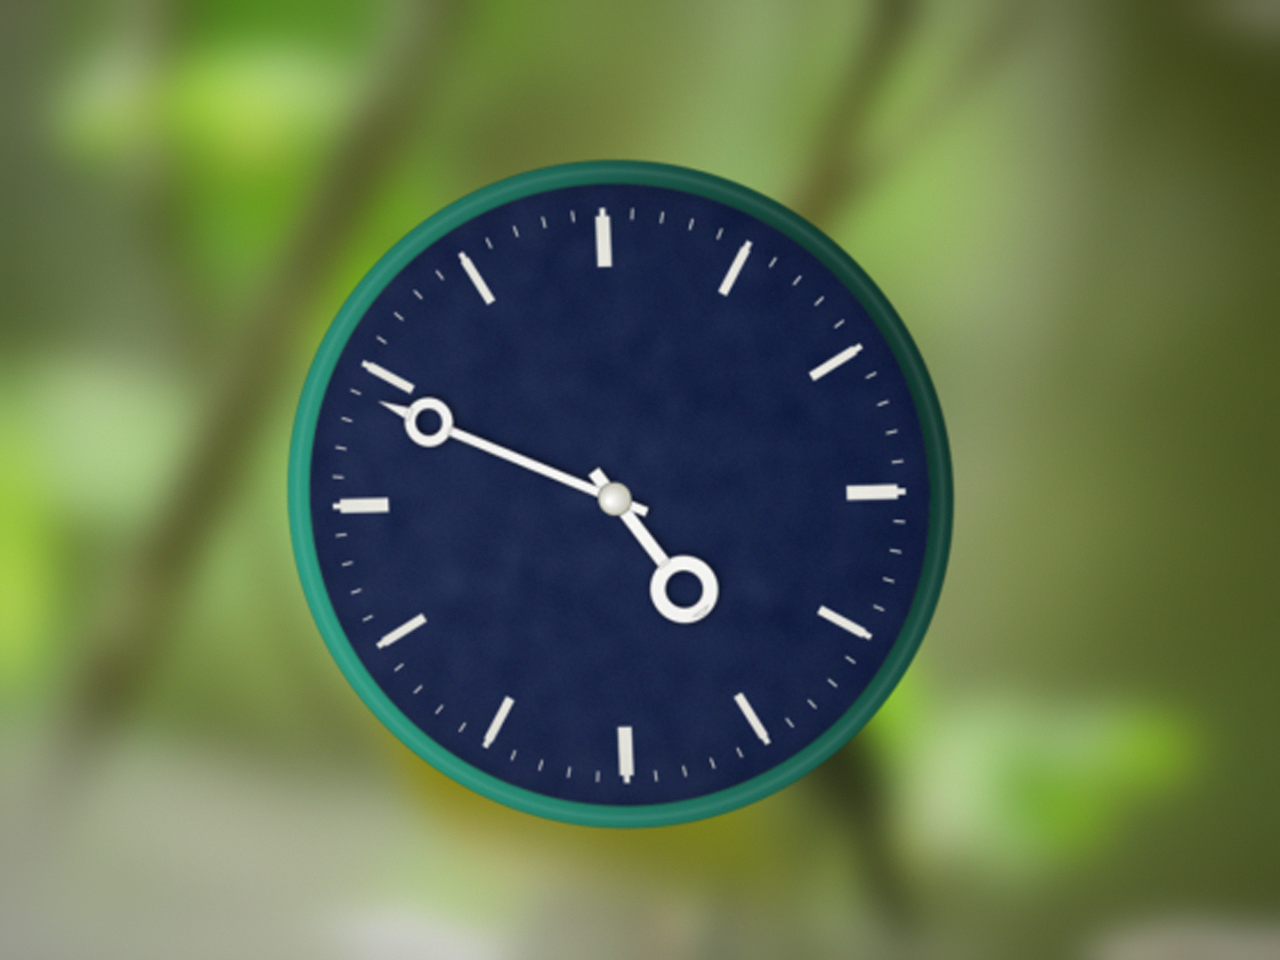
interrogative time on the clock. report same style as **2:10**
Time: **4:49**
